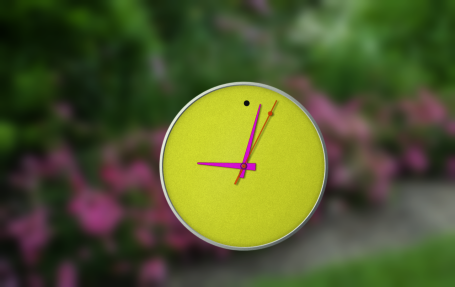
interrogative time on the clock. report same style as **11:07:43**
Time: **9:02:04**
